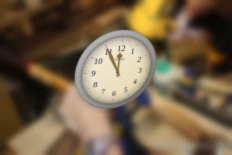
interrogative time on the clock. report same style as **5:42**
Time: **11:55**
